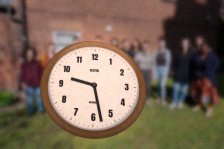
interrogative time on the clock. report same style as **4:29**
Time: **9:28**
